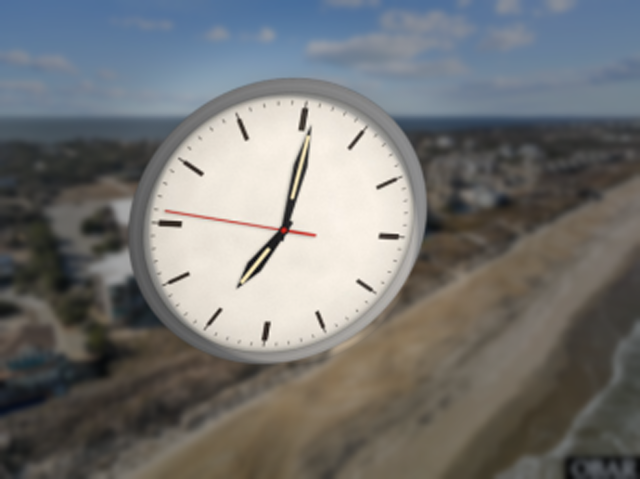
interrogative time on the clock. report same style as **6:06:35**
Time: **7:00:46**
